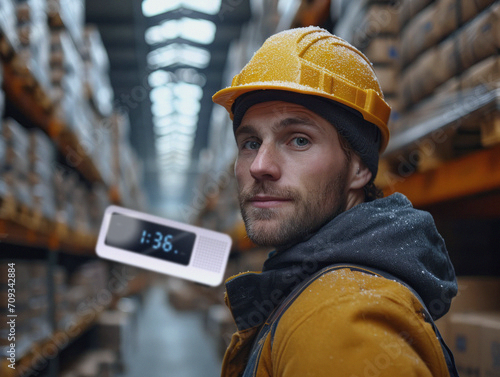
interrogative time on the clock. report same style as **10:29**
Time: **1:36**
